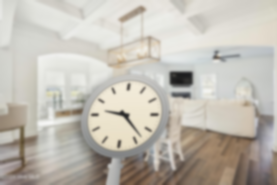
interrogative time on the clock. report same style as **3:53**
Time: **9:23**
